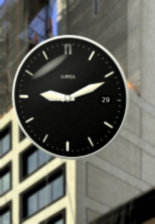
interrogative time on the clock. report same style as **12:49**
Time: **9:11**
